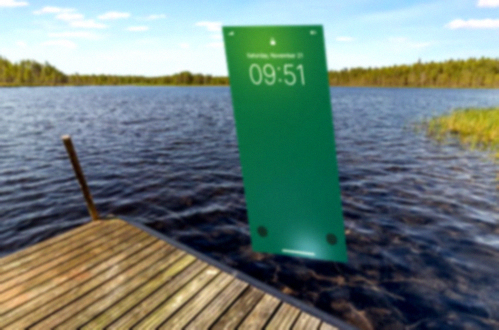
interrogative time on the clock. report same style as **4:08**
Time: **9:51**
